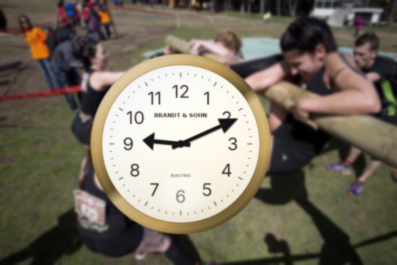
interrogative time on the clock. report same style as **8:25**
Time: **9:11**
